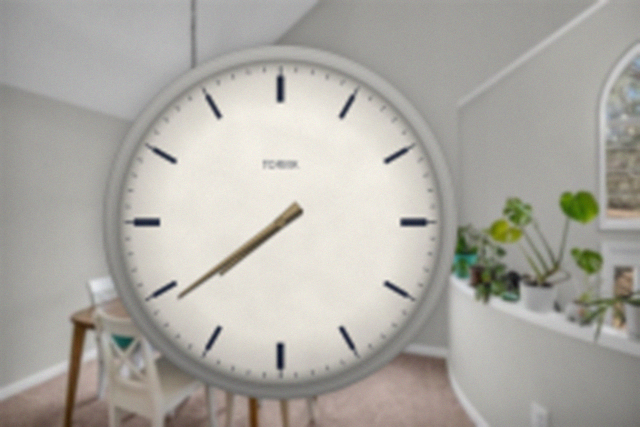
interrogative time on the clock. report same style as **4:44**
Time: **7:39**
